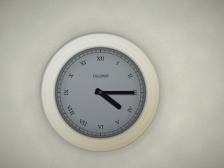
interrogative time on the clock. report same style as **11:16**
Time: **4:15**
